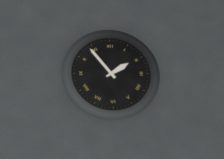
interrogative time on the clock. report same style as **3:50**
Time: **1:54**
